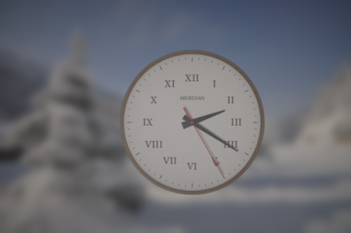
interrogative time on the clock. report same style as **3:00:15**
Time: **2:20:25**
